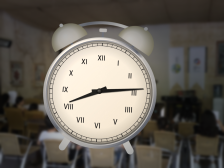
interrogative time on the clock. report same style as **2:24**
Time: **8:14**
